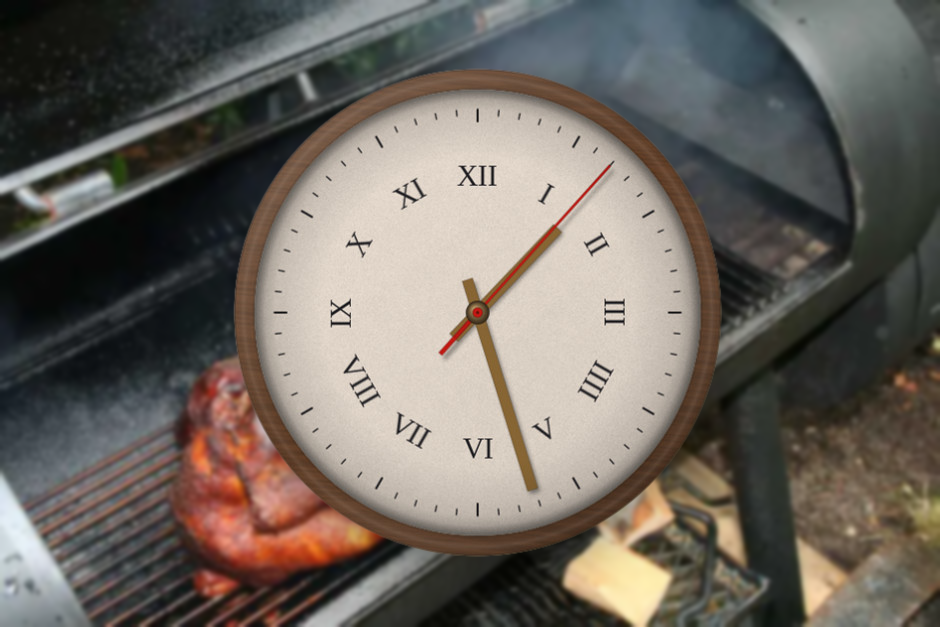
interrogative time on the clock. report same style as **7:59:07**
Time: **1:27:07**
